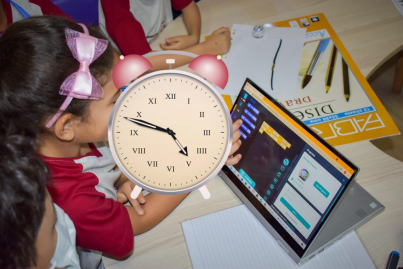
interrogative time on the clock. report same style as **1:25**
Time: **4:48**
